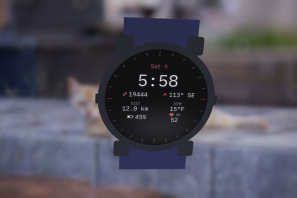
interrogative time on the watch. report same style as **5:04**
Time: **5:58**
